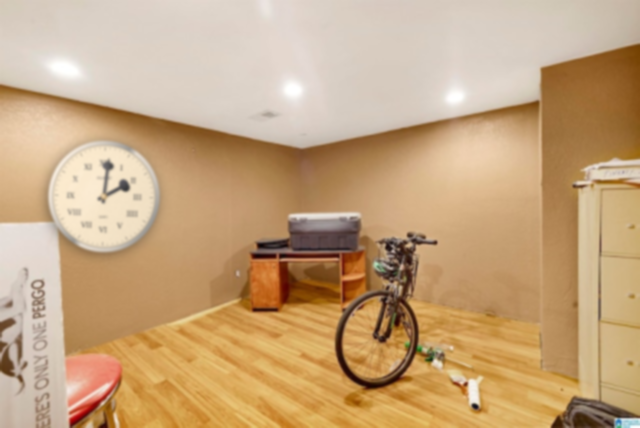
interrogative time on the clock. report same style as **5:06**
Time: **2:01**
